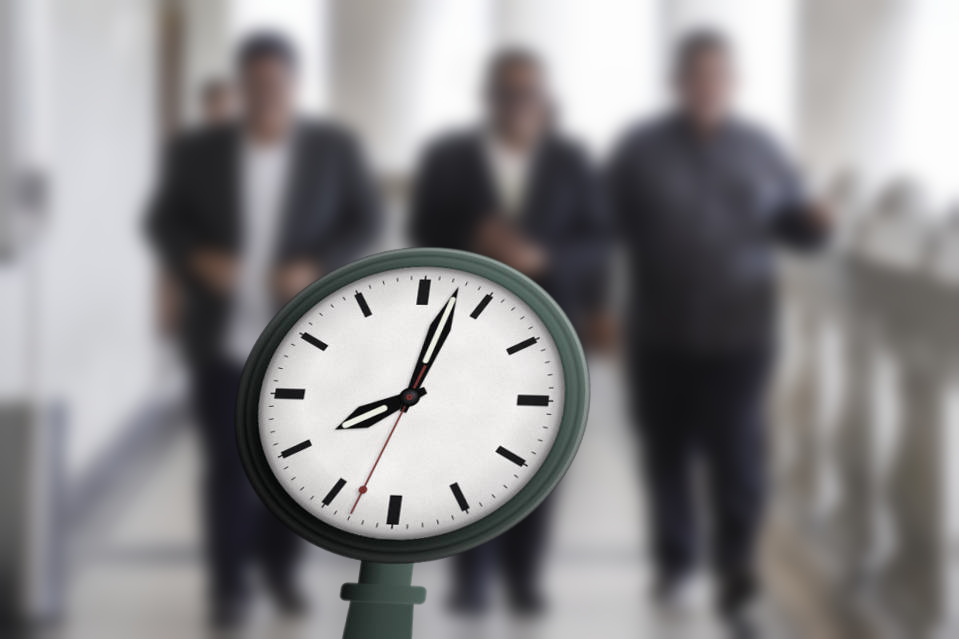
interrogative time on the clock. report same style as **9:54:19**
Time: **8:02:33**
